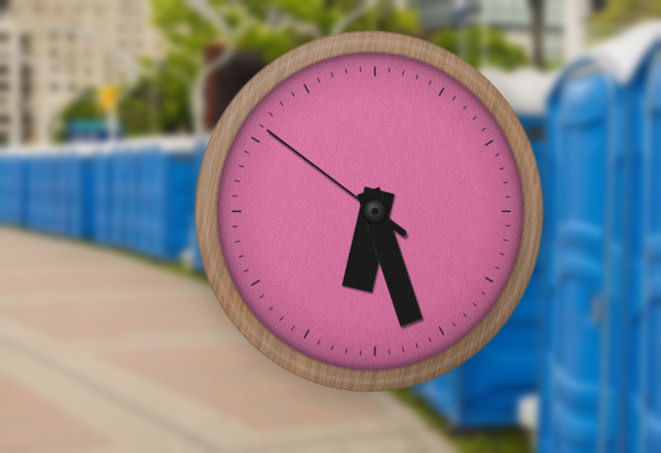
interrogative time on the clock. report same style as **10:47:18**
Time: **6:26:51**
